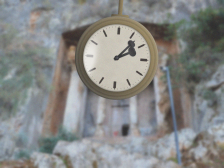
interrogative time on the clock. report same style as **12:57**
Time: **2:07**
